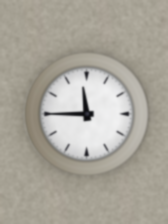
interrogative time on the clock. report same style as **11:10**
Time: **11:45**
